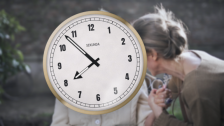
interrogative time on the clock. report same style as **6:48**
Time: **7:53**
